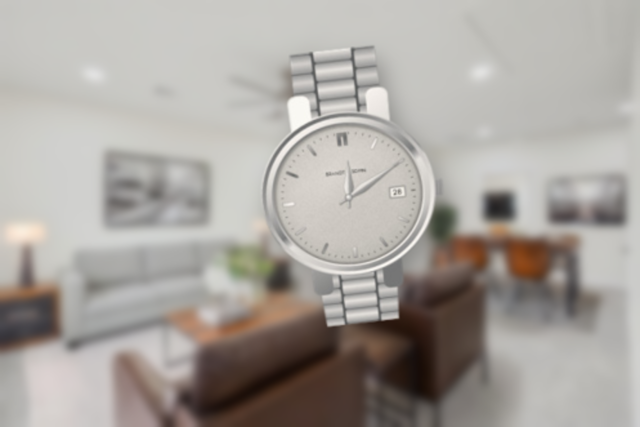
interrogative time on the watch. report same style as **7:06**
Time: **12:10**
